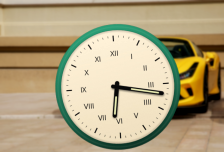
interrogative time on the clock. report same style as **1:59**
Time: **6:17**
